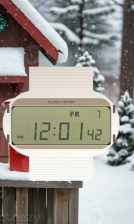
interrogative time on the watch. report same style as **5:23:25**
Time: **12:01:42**
